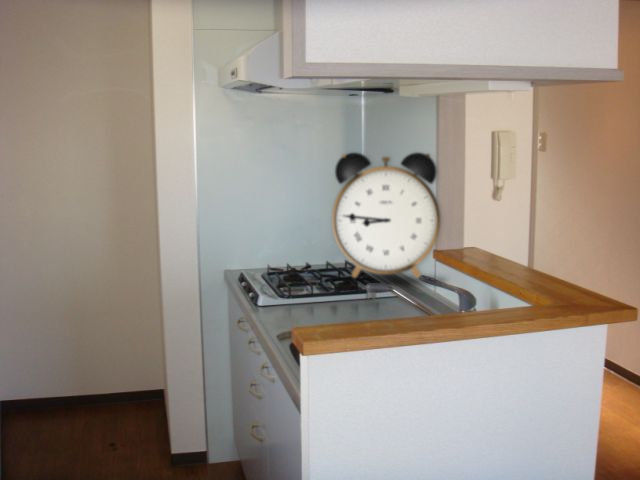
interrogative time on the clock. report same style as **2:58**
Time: **8:46**
